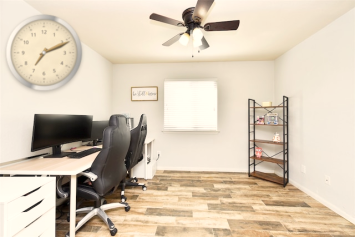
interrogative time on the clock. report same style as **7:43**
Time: **7:11**
